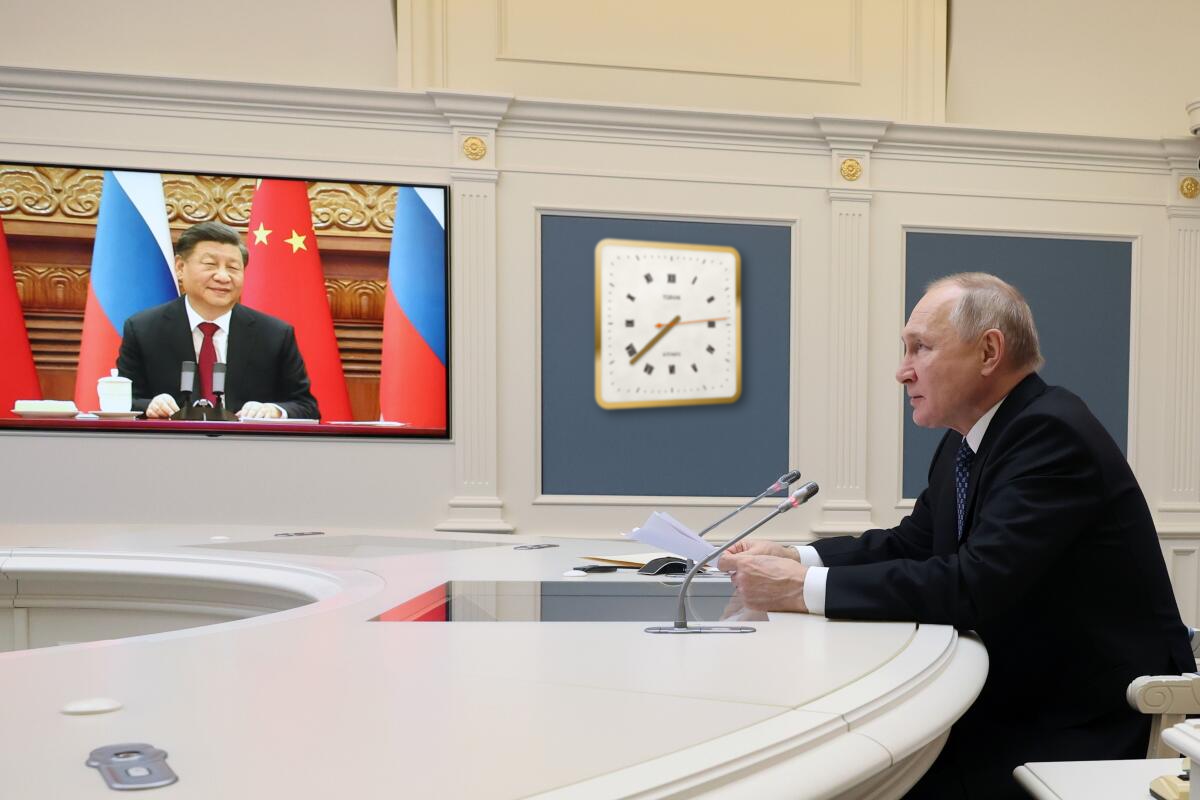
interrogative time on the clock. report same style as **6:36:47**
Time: **7:38:14**
